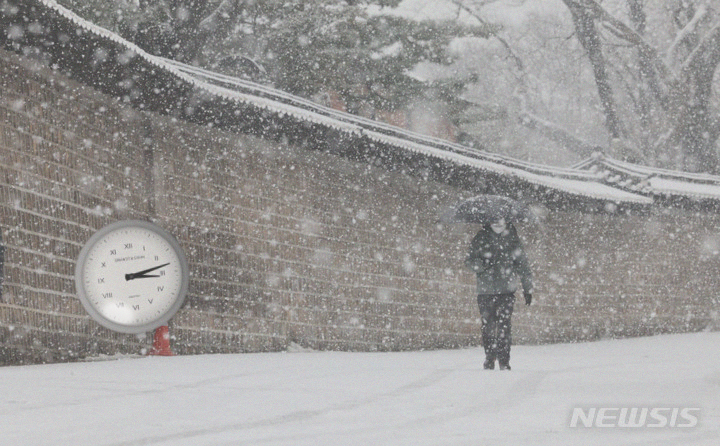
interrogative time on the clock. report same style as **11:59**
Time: **3:13**
